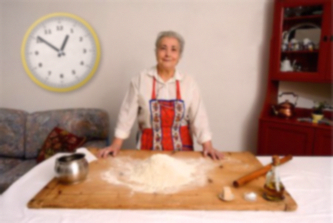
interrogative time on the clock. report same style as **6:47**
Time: **12:51**
